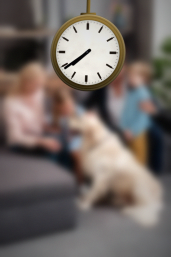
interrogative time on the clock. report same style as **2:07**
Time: **7:39**
